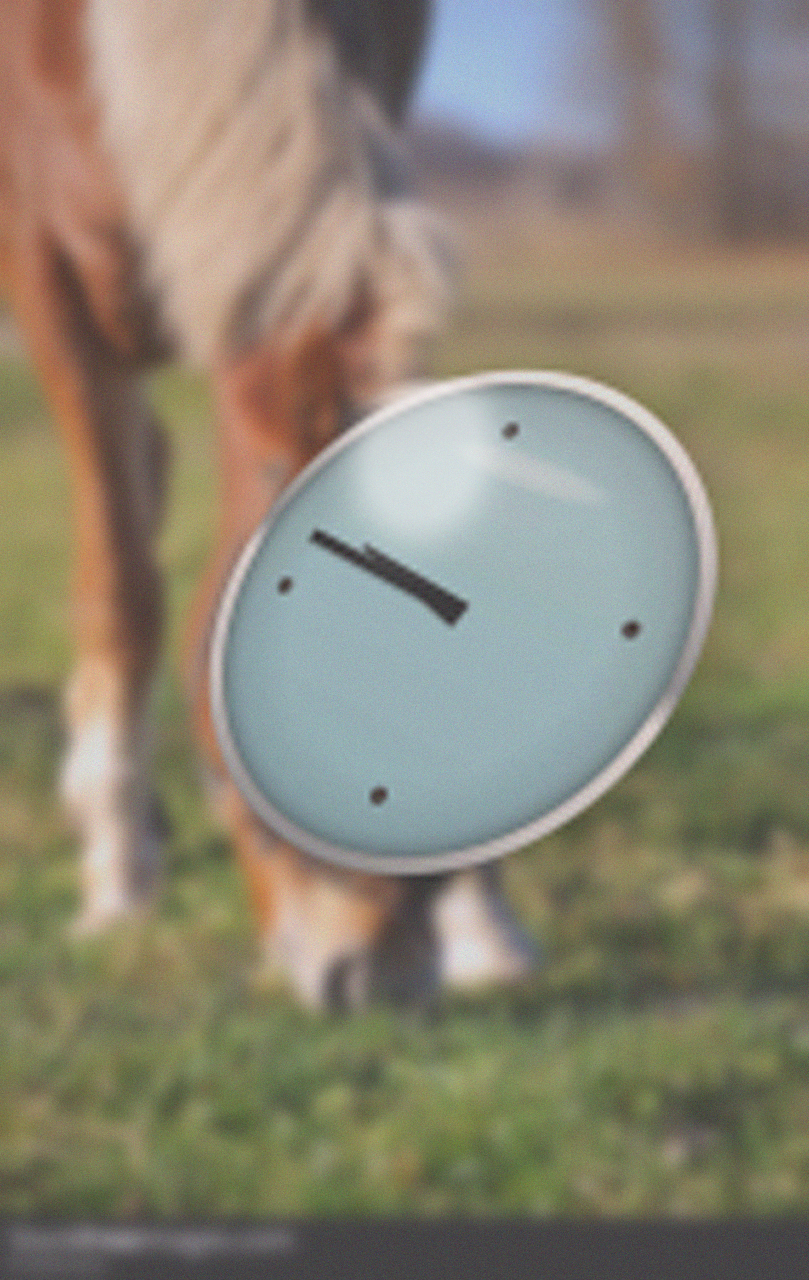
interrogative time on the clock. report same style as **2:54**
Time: **9:48**
